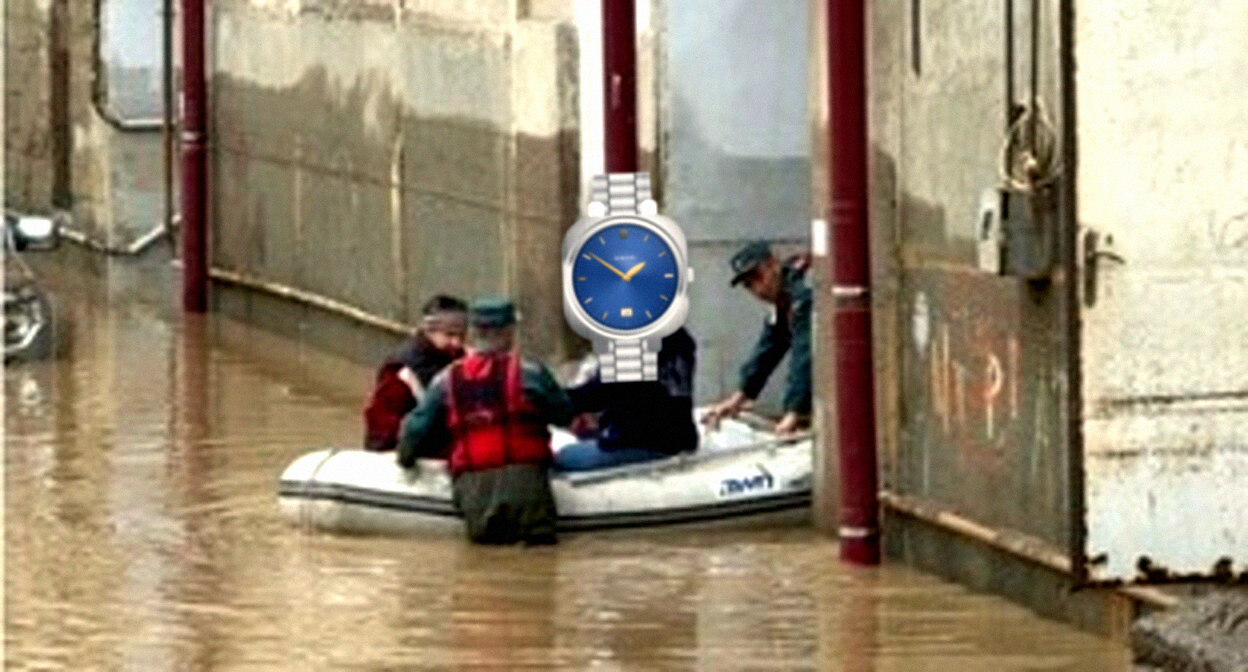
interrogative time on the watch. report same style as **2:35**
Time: **1:51**
